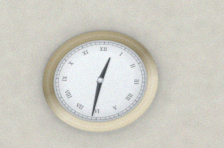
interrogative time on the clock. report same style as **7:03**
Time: **12:31**
